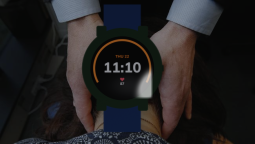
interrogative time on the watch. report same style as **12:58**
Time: **11:10**
